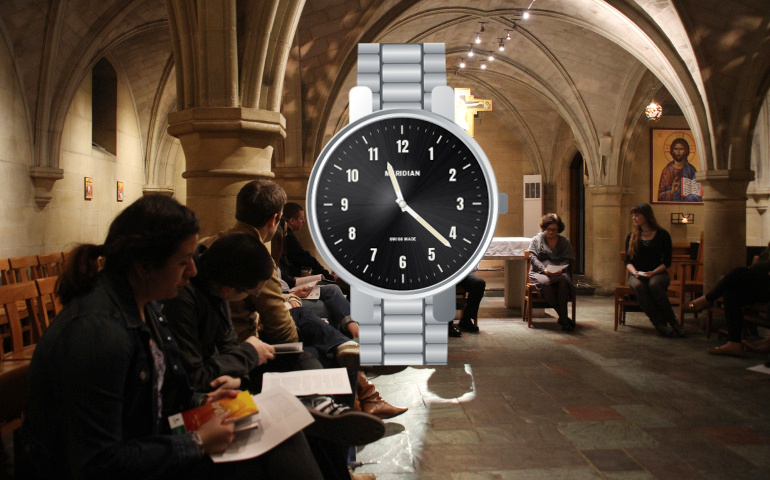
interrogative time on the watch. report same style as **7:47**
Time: **11:22**
